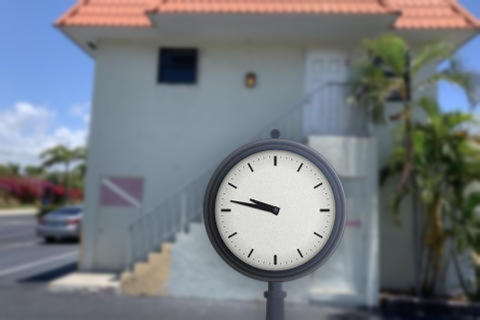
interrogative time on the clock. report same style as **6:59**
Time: **9:47**
